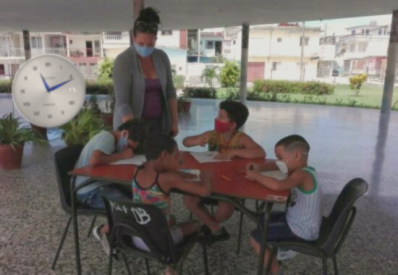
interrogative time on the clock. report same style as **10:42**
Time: **11:11**
